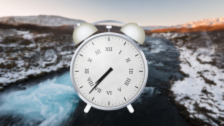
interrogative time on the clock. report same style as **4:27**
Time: **7:37**
